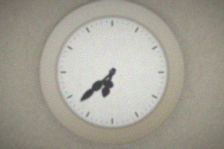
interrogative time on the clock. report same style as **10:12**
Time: **6:38**
